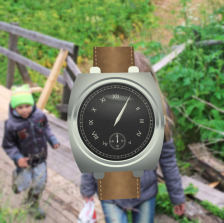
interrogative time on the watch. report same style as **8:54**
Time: **1:05**
